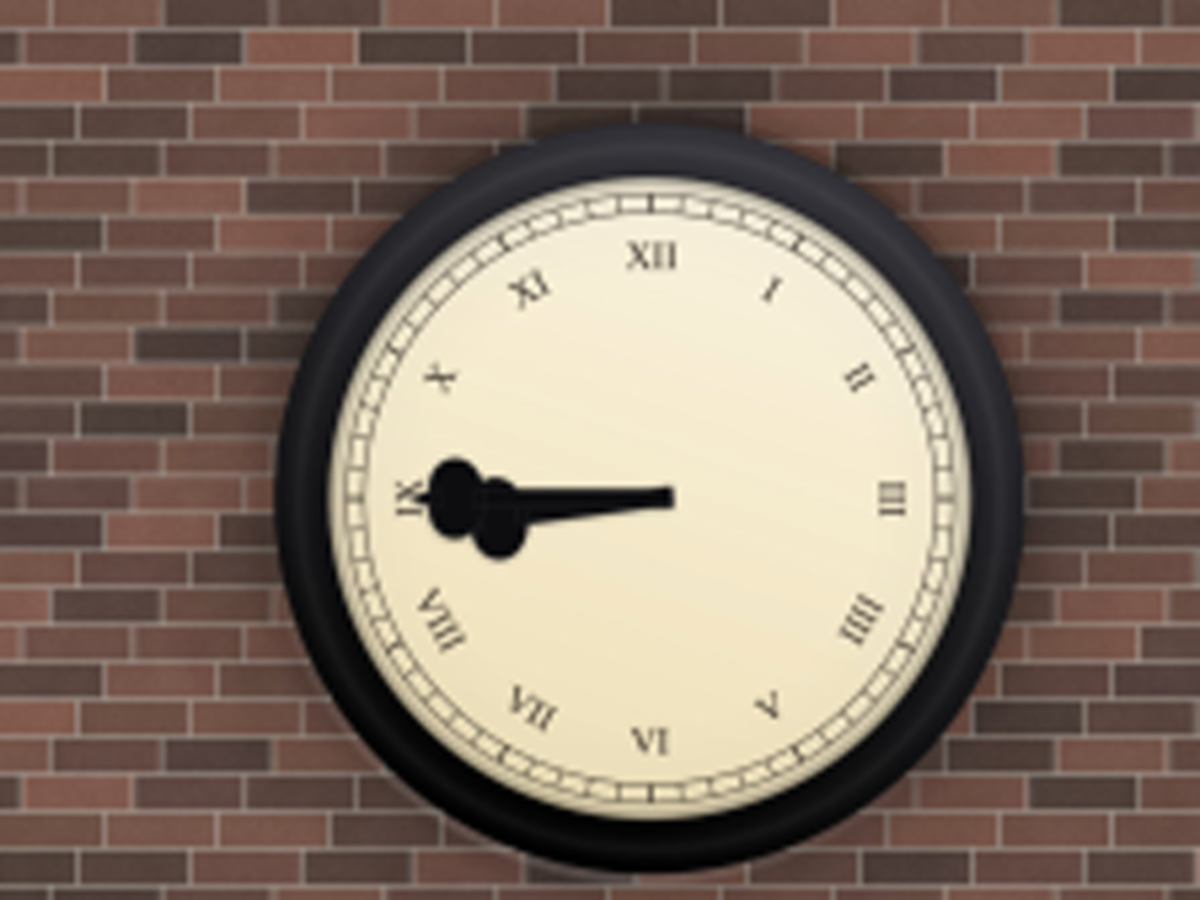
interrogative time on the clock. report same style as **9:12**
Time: **8:45**
